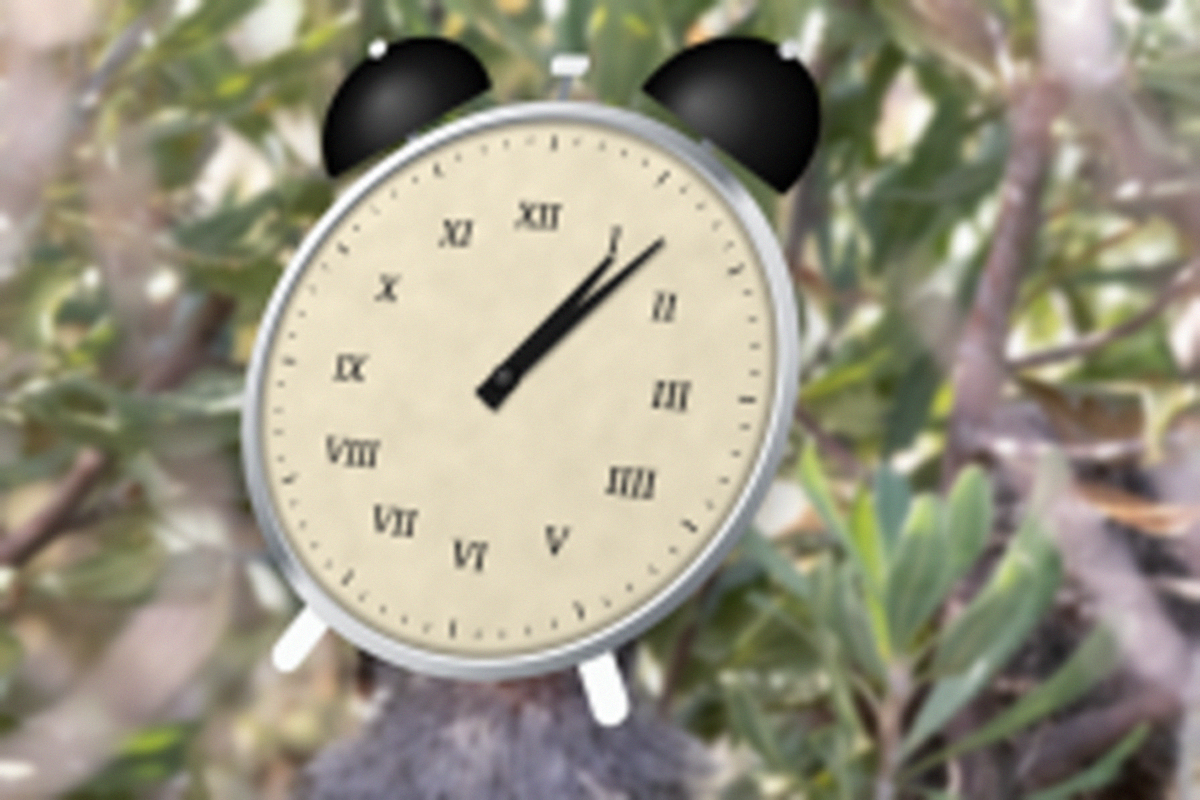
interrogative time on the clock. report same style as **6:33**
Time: **1:07**
